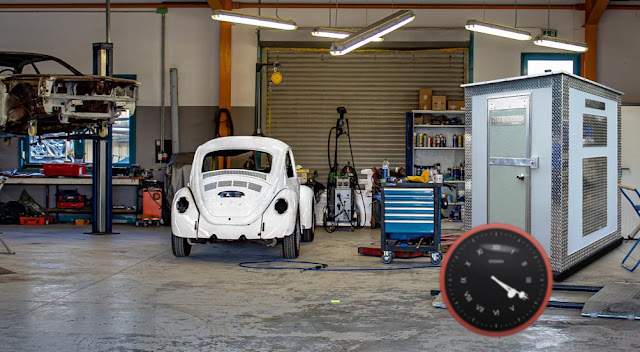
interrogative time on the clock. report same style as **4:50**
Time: **4:20**
